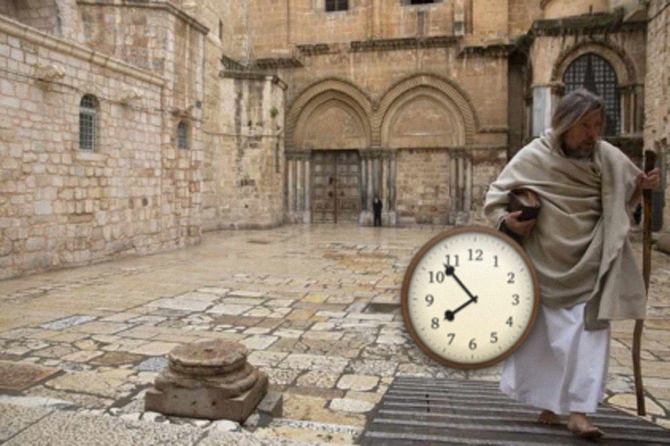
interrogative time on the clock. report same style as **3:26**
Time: **7:53**
